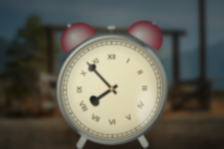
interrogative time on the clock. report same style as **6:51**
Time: **7:53**
